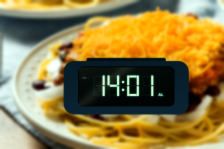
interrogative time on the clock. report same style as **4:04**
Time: **14:01**
